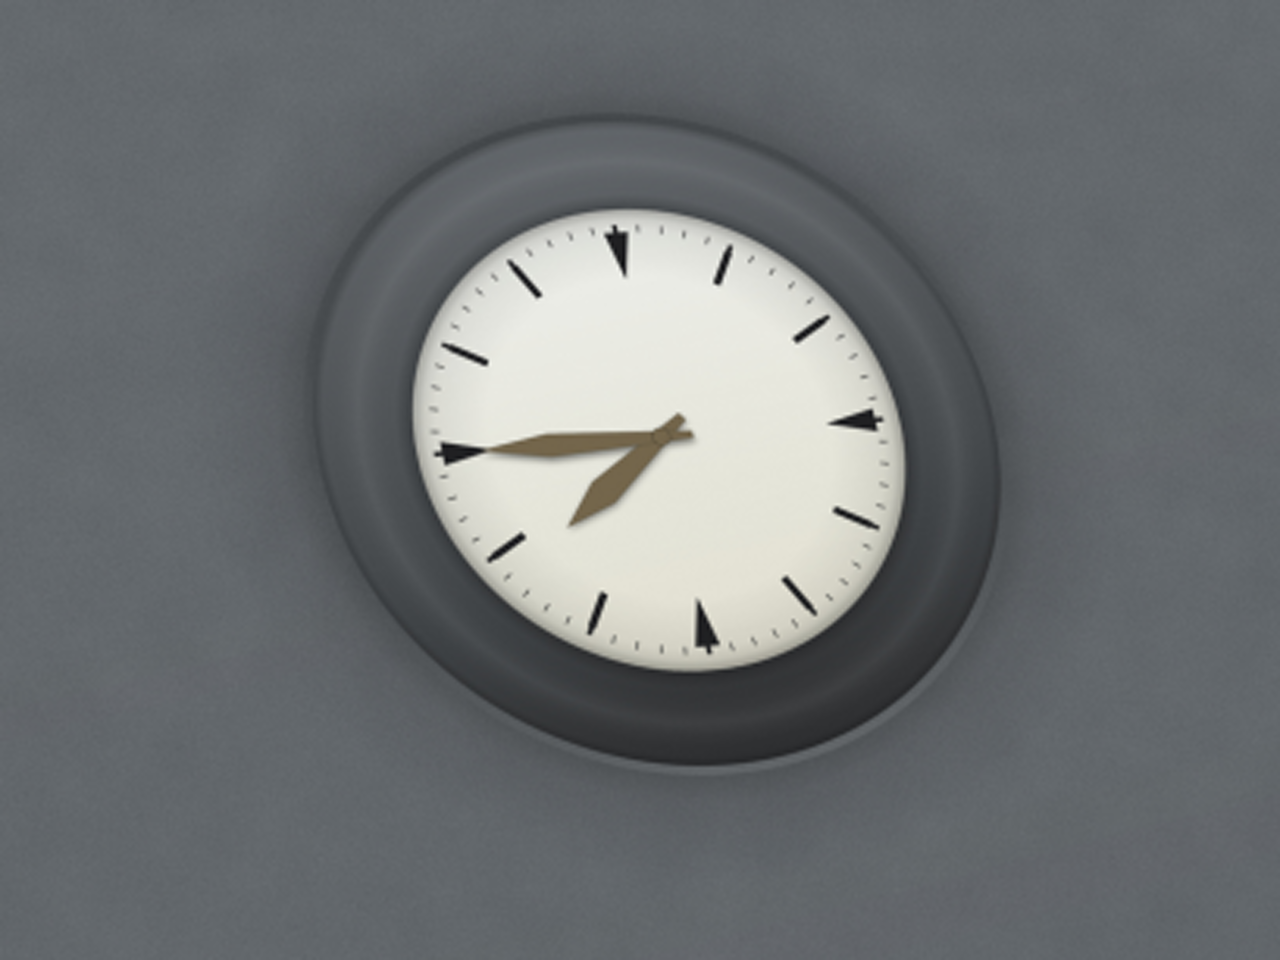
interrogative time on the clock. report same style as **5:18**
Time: **7:45**
